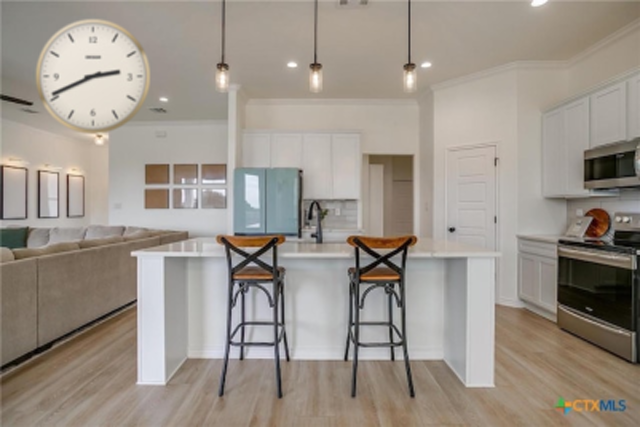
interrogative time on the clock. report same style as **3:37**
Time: **2:41**
